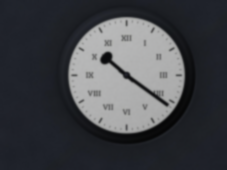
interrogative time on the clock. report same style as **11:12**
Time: **10:21**
